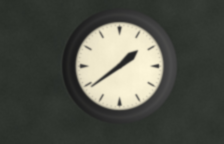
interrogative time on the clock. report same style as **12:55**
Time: **1:39**
